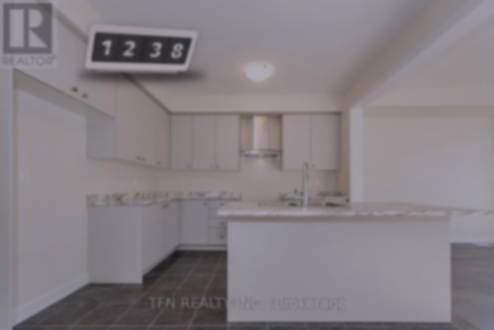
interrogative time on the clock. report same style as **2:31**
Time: **12:38**
